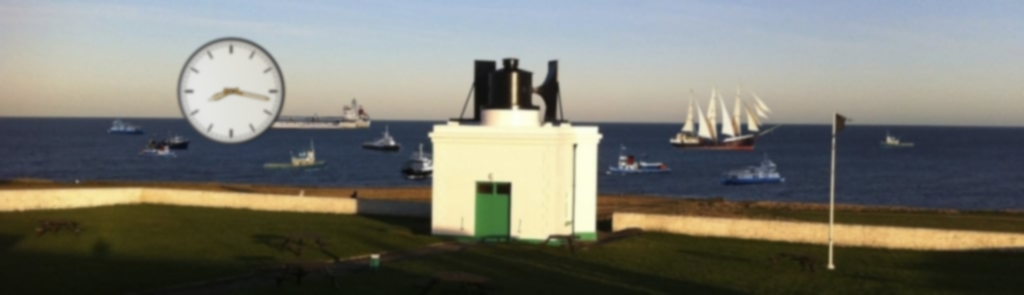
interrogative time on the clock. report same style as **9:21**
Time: **8:17**
